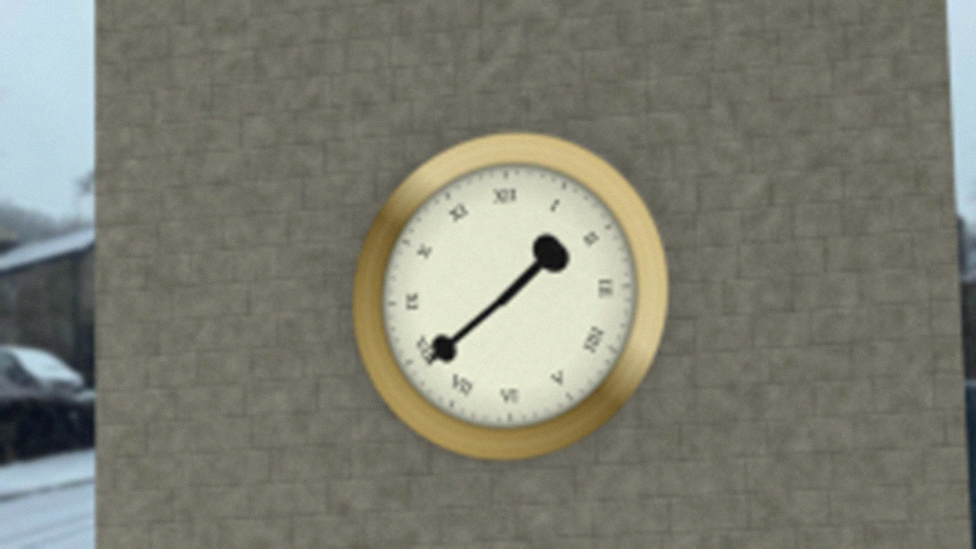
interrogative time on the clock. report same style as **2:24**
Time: **1:39**
